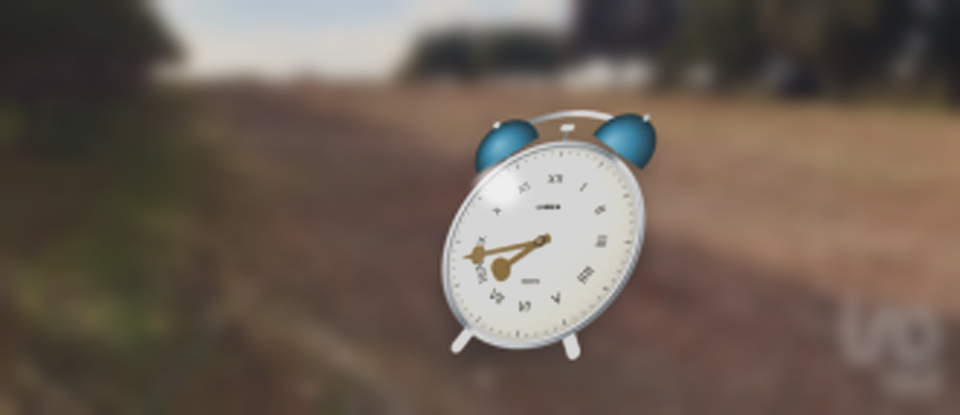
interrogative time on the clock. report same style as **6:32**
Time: **7:43**
